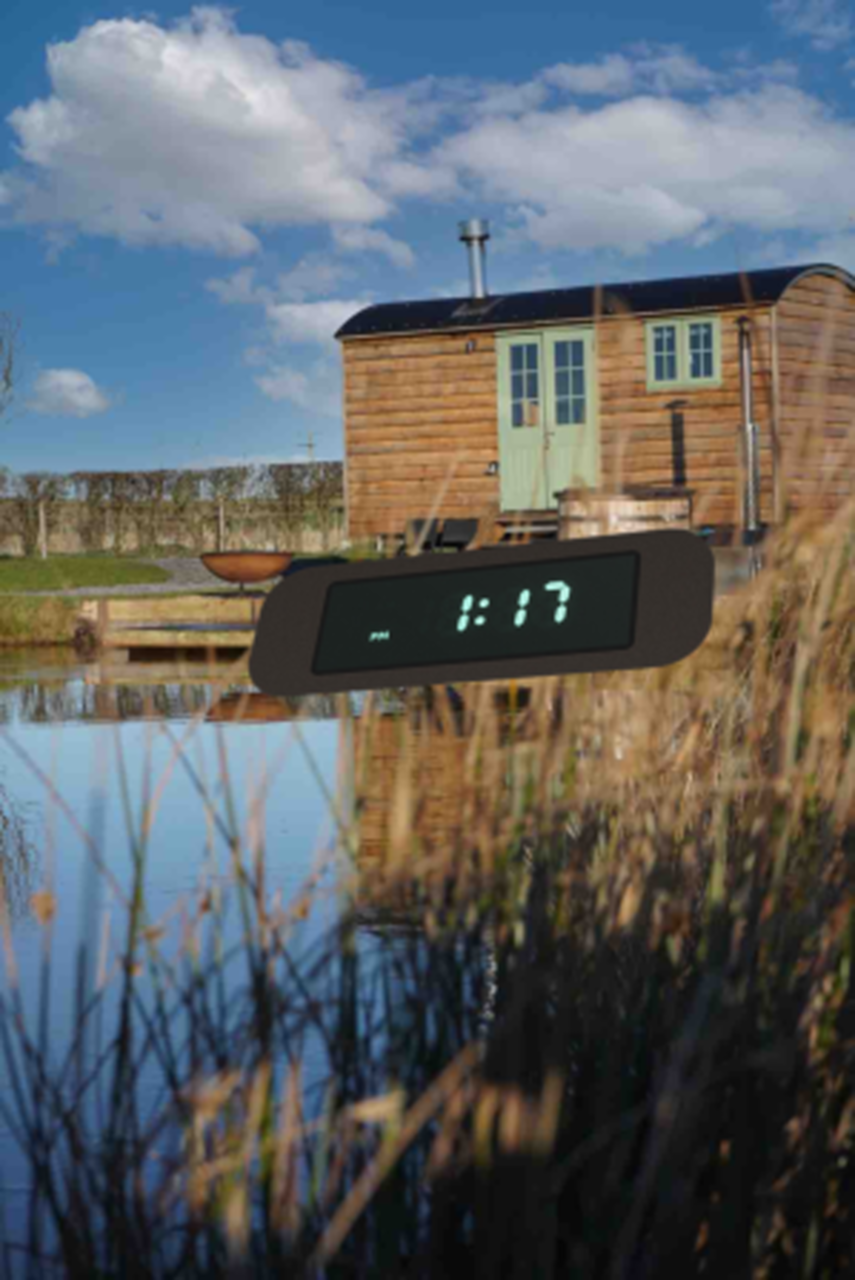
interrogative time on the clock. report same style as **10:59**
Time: **1:17**
